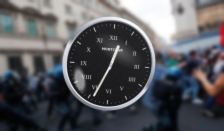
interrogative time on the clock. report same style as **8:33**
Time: **12:34**
